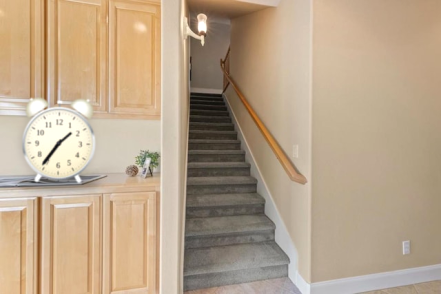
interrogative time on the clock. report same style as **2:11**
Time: **1:36**
